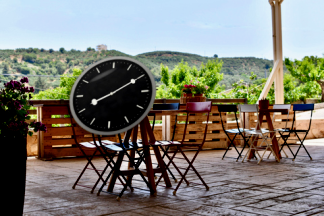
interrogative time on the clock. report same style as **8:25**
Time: **8:10**
